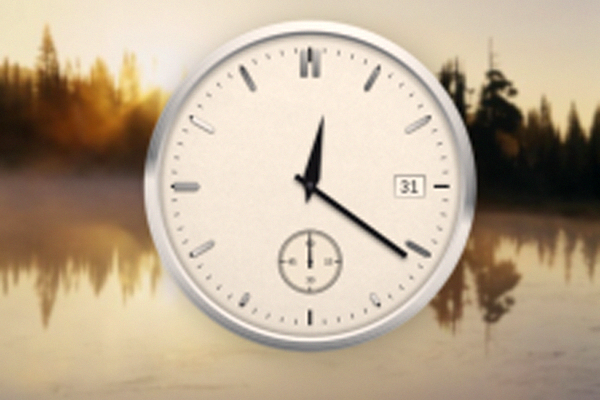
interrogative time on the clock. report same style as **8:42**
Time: **12:21**
